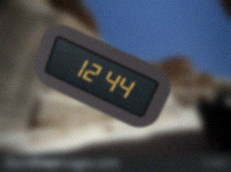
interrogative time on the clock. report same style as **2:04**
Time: **12:44**
